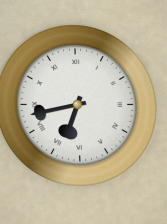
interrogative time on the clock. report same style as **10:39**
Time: **6:43**
